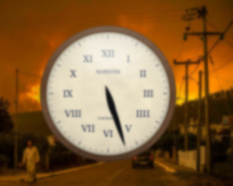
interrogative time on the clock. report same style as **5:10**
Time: **5:27**
